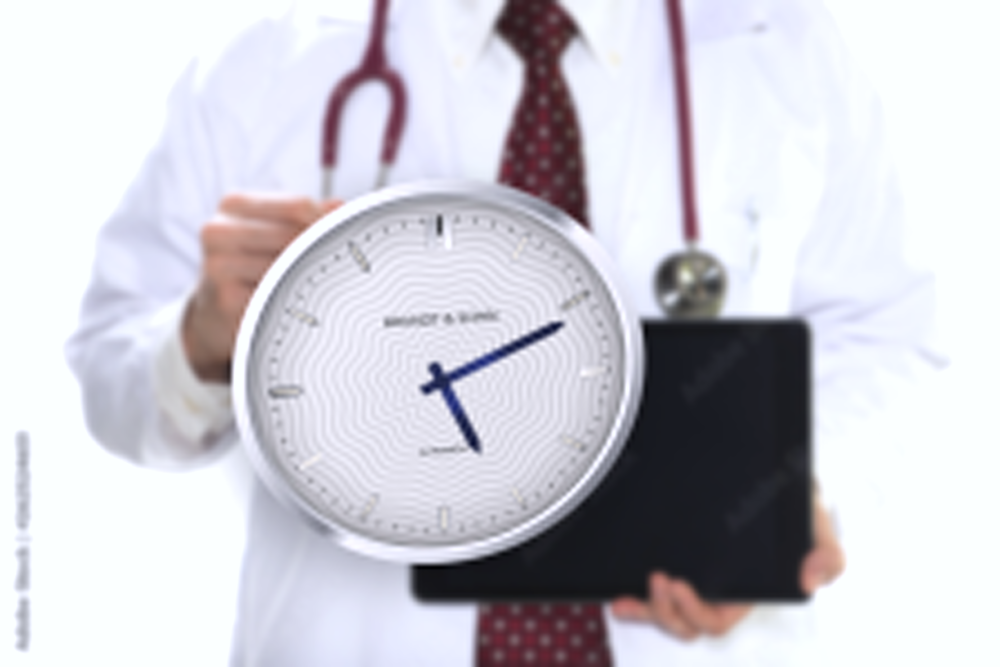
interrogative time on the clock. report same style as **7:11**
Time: **5:11**
